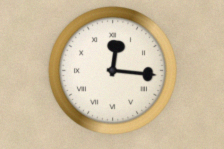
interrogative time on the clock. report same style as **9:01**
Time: **12:16**
